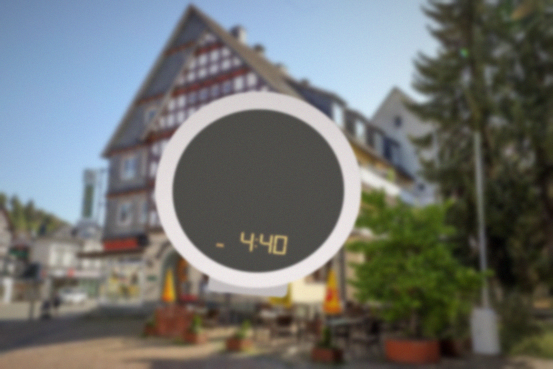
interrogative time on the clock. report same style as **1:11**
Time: **4:40**
